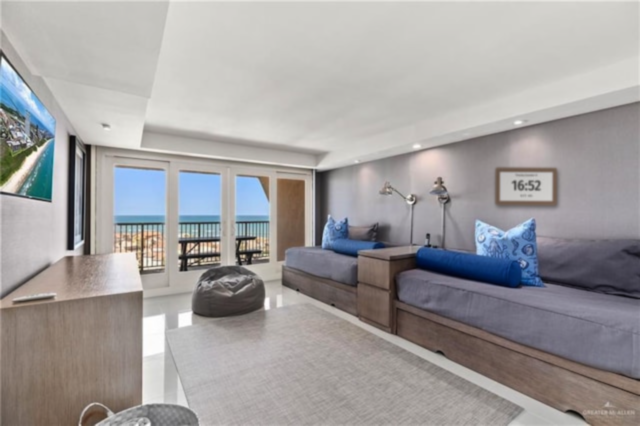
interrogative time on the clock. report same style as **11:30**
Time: **16:52**
